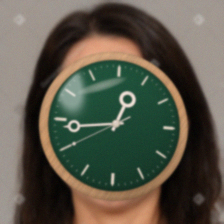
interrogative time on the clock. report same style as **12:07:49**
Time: **12:43:40**
